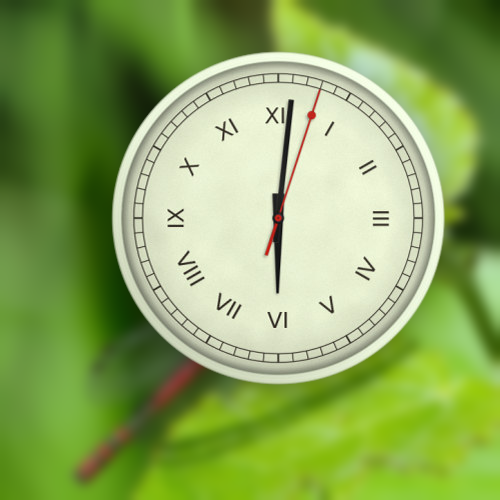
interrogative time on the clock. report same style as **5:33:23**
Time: **6:01:03**
